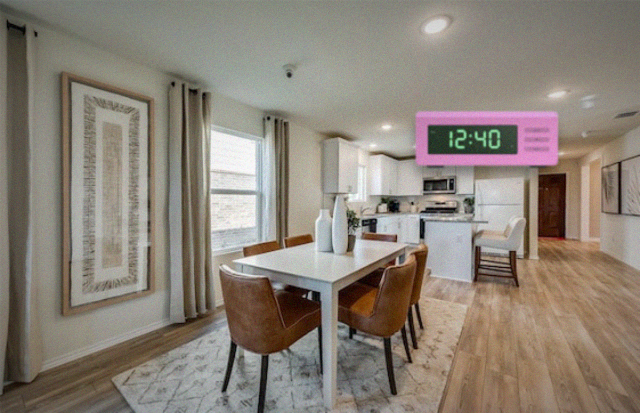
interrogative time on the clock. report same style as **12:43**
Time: **12:40**
